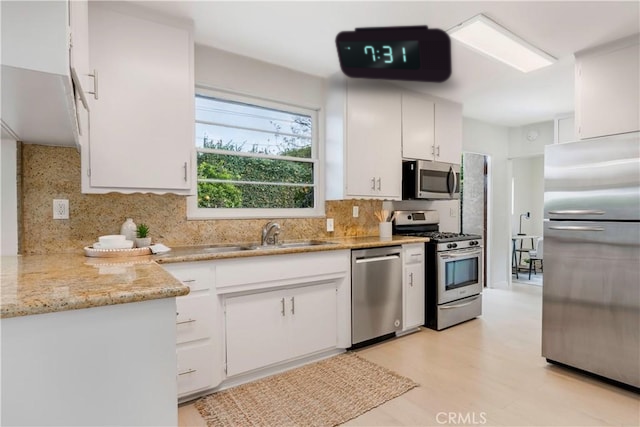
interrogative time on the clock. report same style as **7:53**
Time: **7:31**
